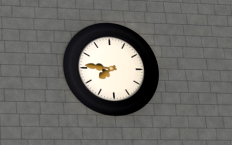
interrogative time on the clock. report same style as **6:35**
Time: **7:46**
